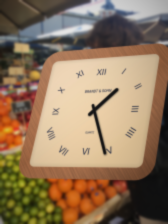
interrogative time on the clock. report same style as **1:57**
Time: **1:26**
